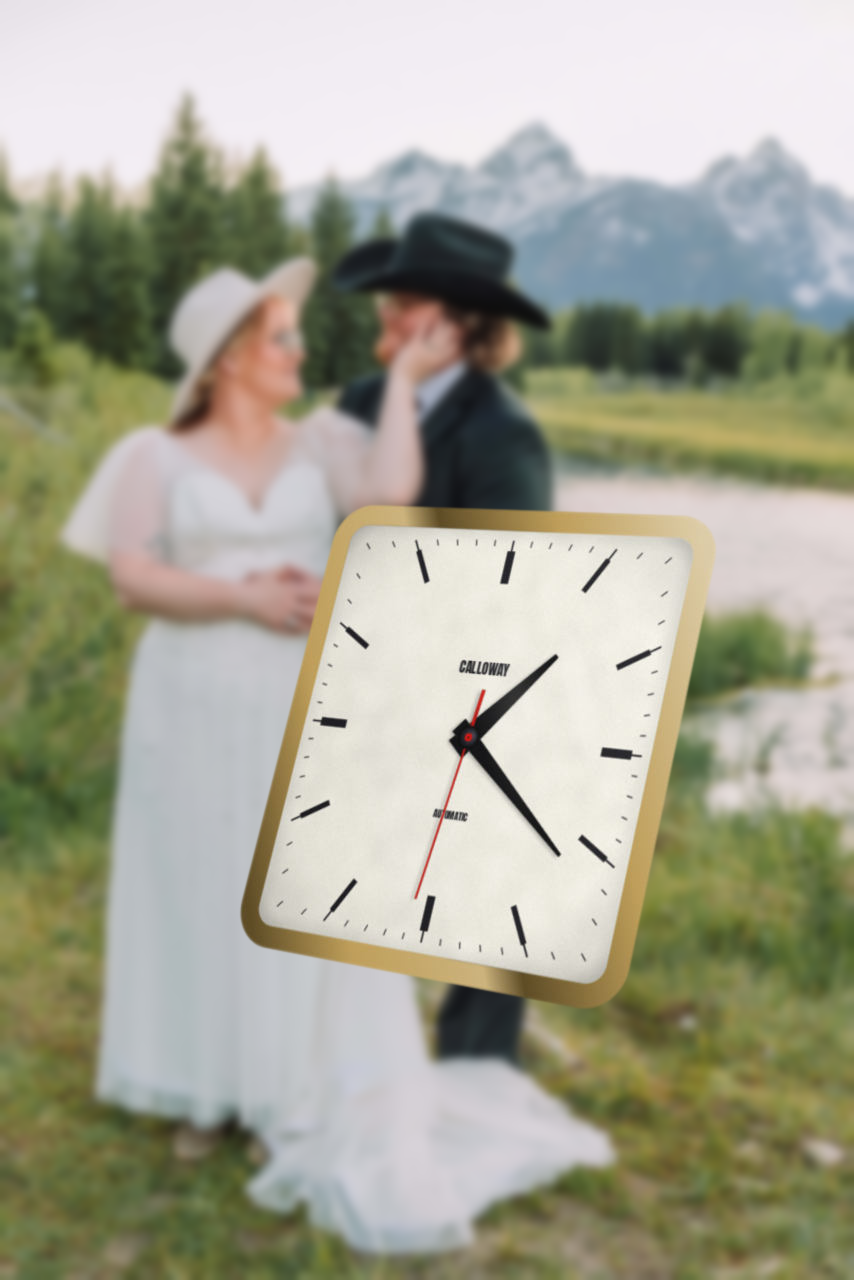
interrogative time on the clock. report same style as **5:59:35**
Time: **1:21:31**
